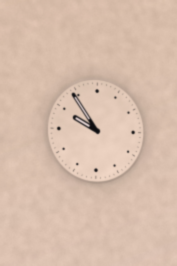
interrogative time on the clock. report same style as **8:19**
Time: **9:54**
